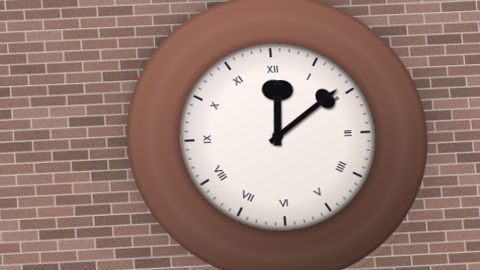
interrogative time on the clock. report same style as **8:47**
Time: **12:09**
